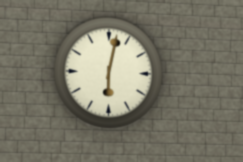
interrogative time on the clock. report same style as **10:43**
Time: **6:02**
